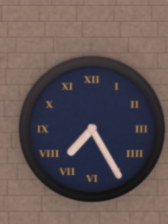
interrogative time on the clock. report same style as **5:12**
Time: **7:25**
